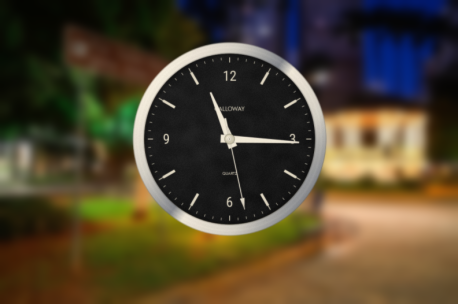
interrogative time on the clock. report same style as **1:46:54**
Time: **11:15:28**
